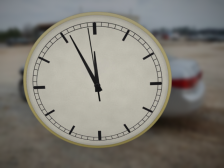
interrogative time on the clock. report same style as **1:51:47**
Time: **11:55:59**
